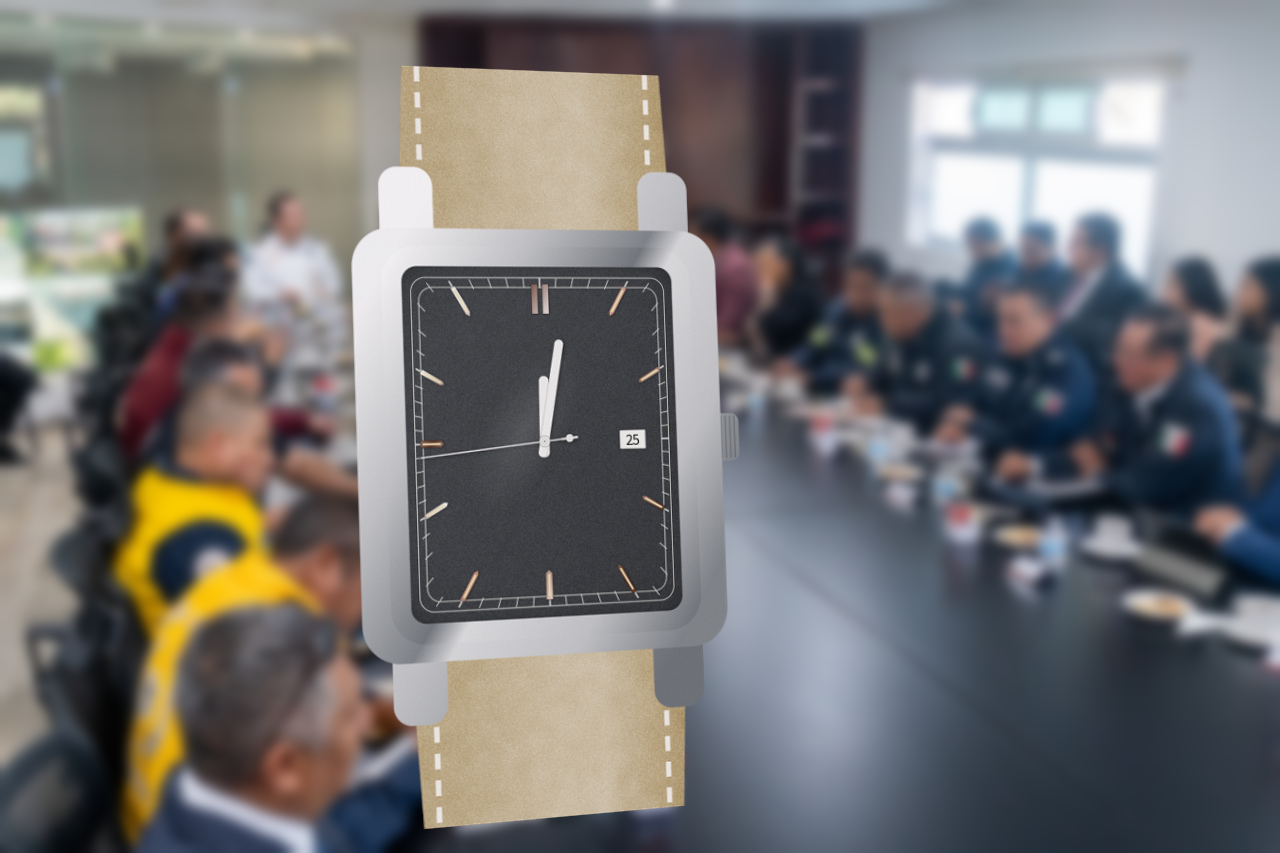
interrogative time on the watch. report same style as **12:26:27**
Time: **12:01:44**
